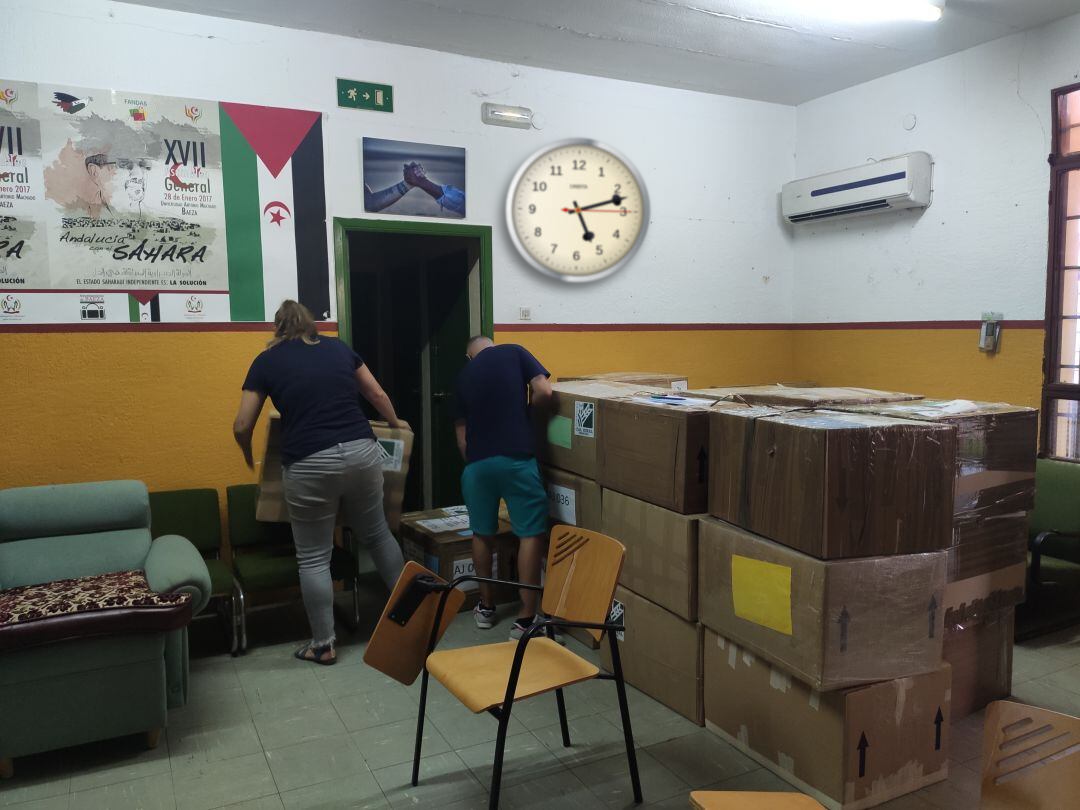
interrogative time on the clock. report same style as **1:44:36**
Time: **5:12:15**
